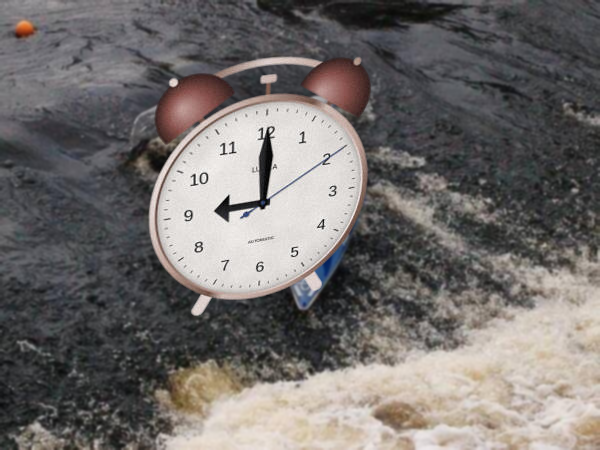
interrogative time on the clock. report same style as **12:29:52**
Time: **9:00:10**
